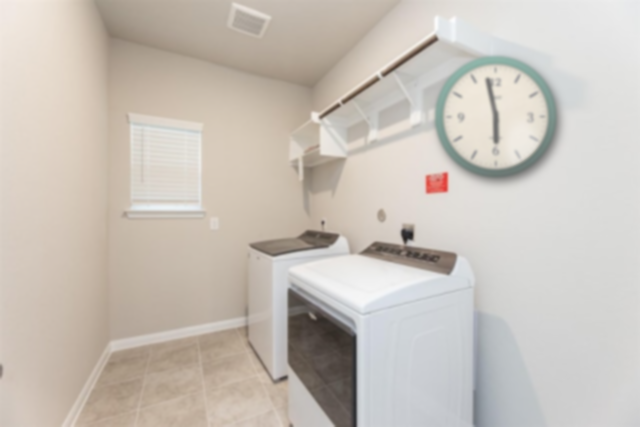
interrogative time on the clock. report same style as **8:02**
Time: **5:58**
